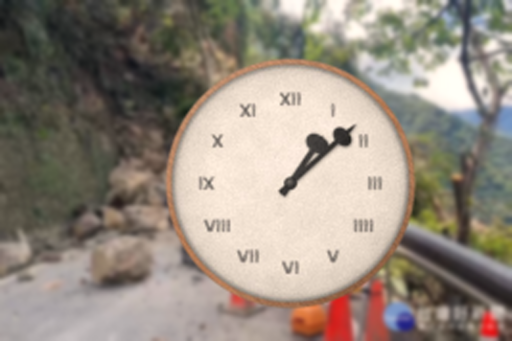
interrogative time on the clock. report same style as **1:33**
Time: **1:08**
